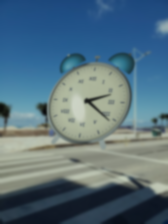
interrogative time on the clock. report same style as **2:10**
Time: **2:21**
